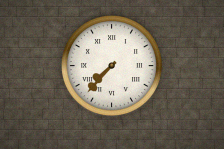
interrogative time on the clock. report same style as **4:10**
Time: **7:37**
